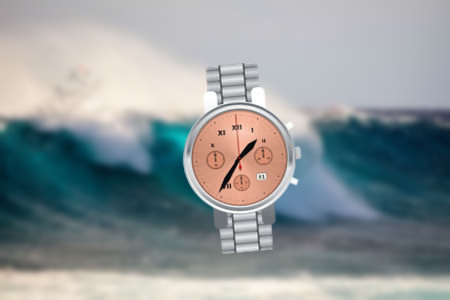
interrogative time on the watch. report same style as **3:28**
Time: **1:36**
